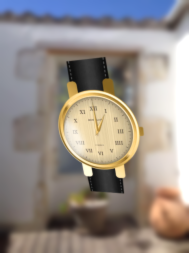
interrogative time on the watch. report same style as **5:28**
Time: **1:00**
